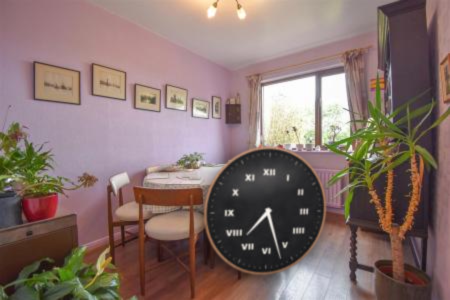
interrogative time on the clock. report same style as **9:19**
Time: **7:27**
